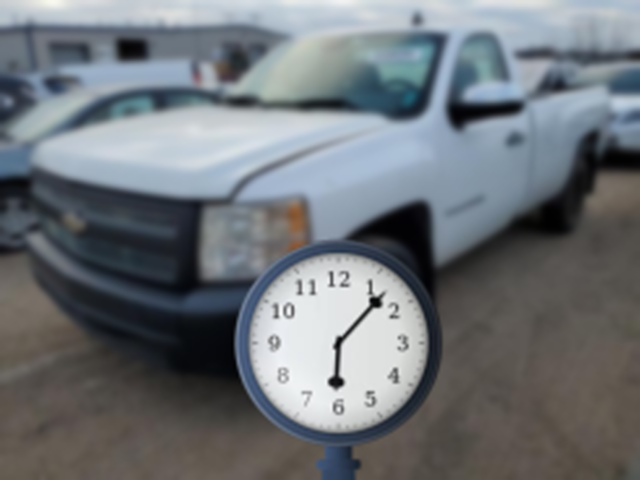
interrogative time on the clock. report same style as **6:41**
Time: **6:07**
